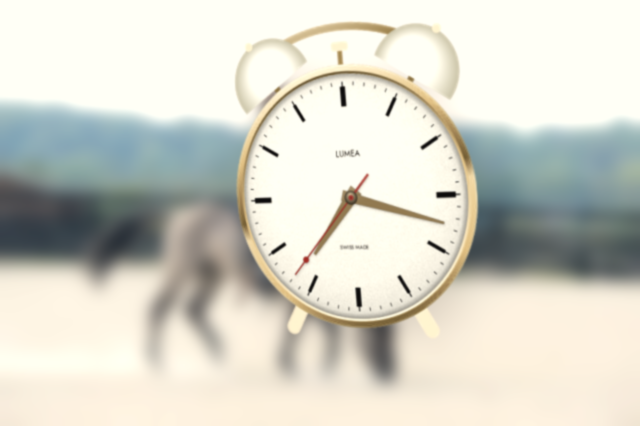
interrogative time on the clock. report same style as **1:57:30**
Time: **7:17:37**
